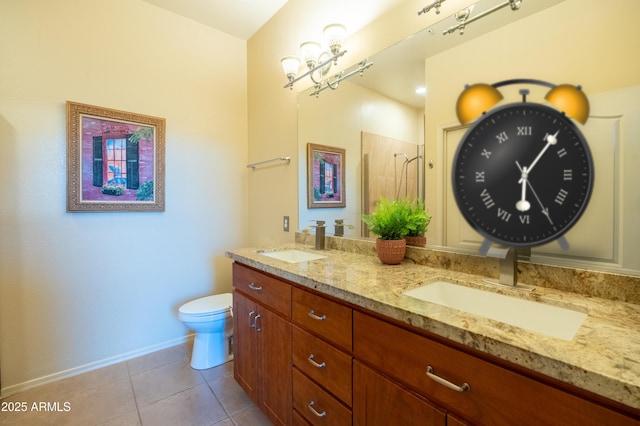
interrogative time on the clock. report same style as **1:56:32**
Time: **6:06:25**
